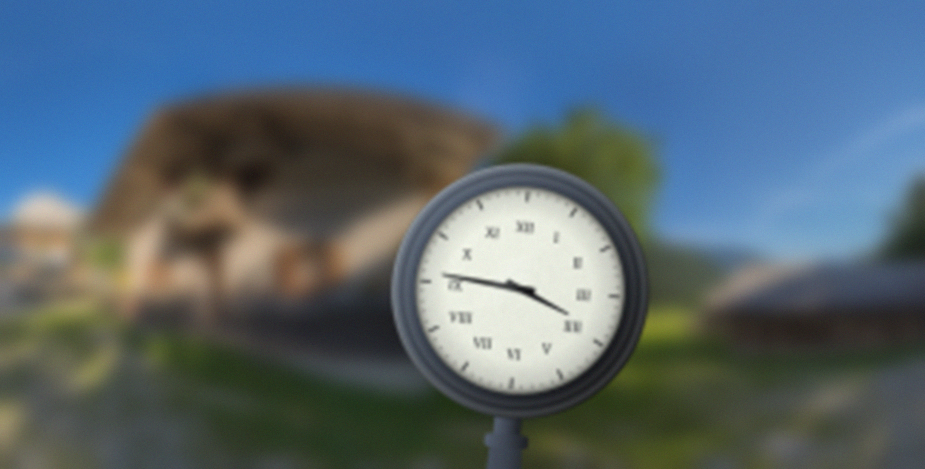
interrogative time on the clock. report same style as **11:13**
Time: **3:46**
